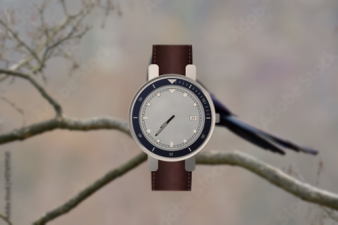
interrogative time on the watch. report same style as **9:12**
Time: **7:37**
